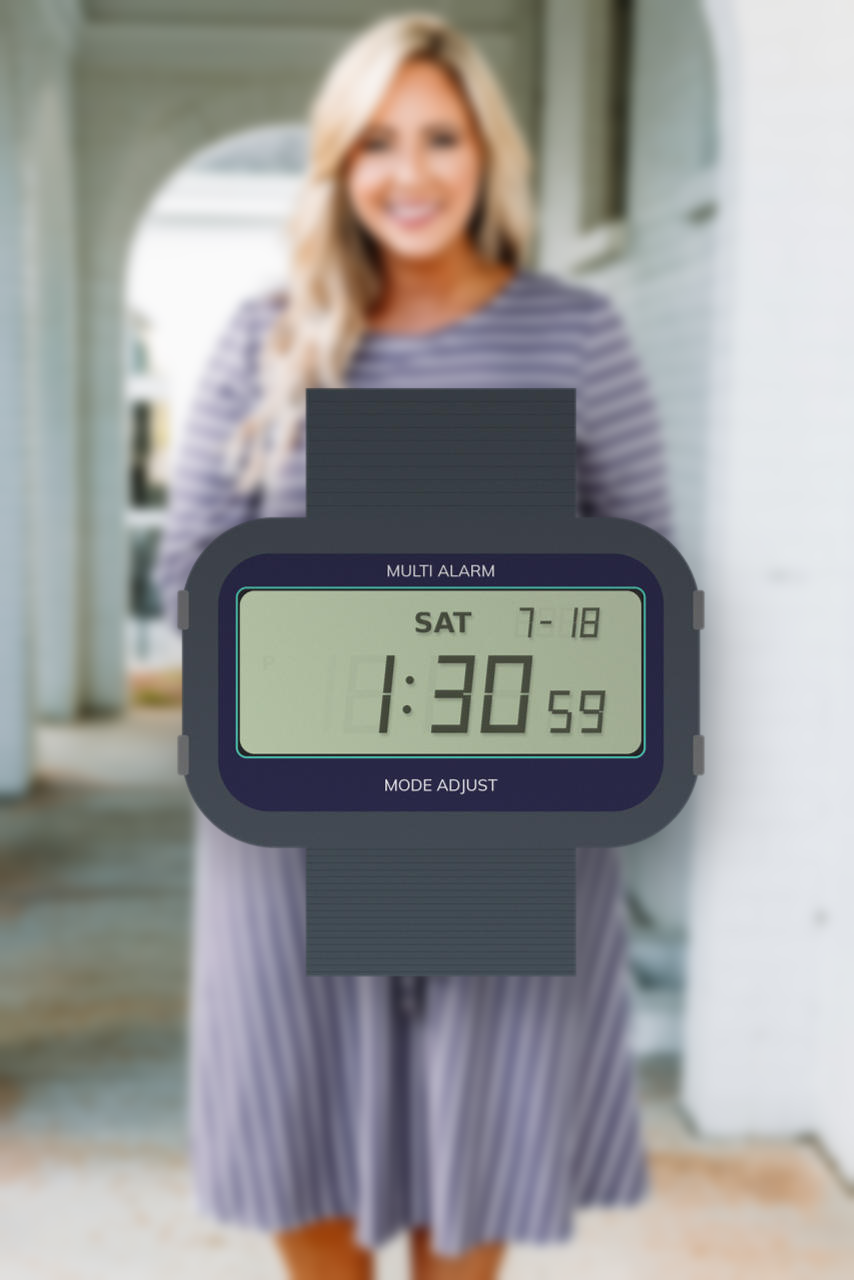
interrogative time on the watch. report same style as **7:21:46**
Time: **1:30:59**
